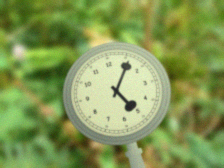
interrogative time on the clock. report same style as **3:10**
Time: **5:06**
